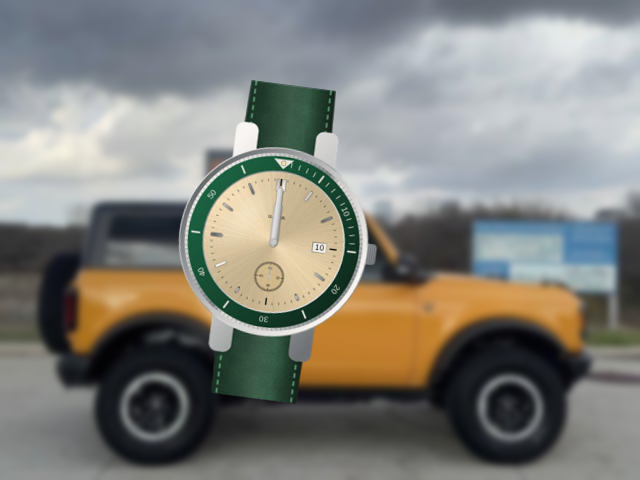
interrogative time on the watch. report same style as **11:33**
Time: **12:00**
